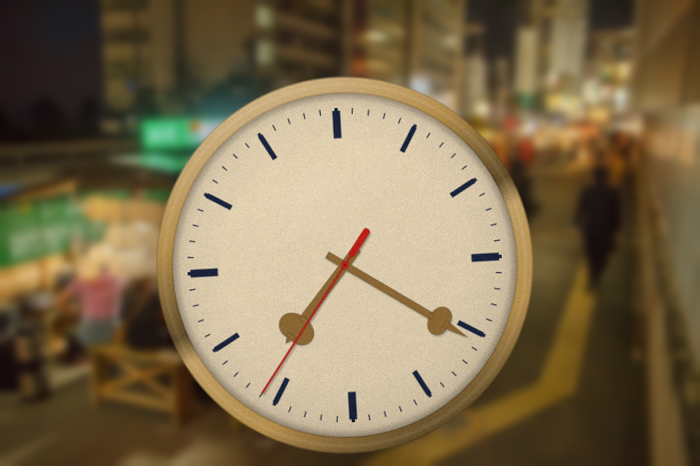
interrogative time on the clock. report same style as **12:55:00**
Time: **7:20:36**
